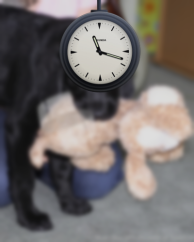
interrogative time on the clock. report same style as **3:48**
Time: **11:18**
